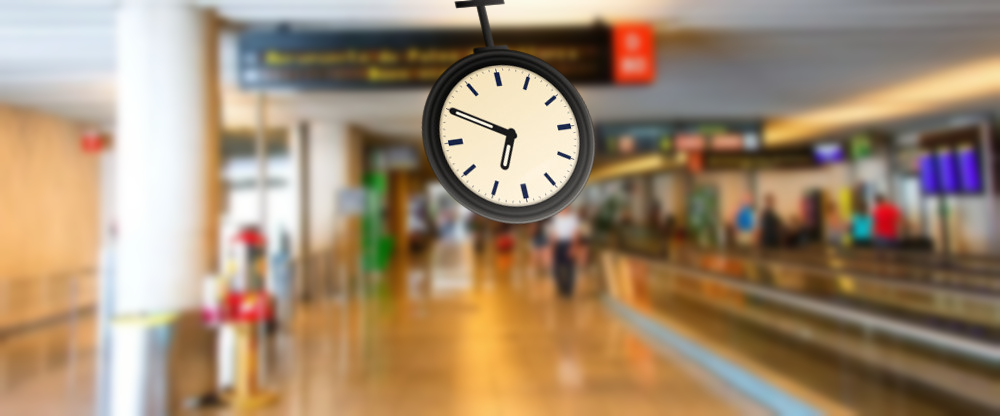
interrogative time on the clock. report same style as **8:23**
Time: **6:50**
